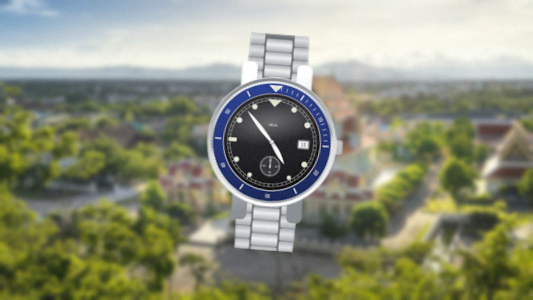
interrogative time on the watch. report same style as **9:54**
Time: **4:53**
